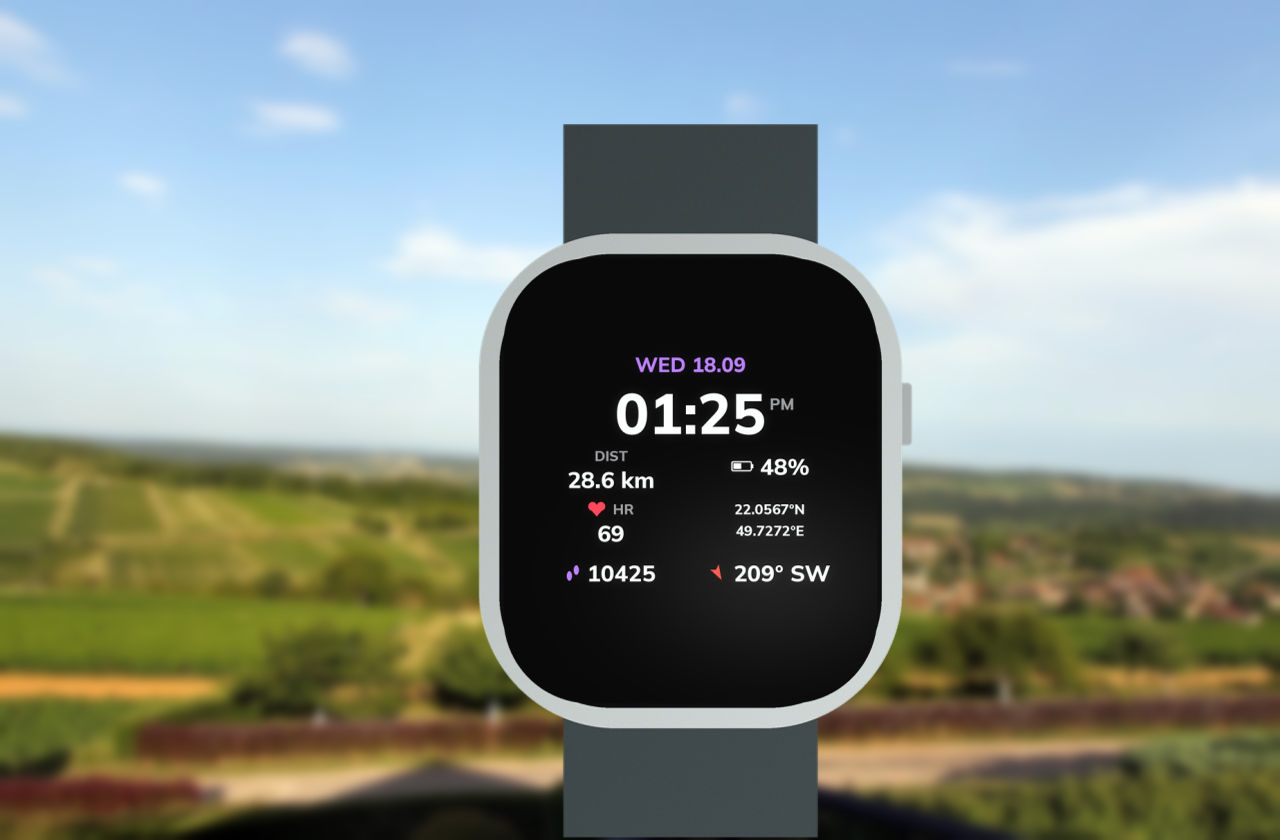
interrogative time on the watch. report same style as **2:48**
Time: **1:25**
